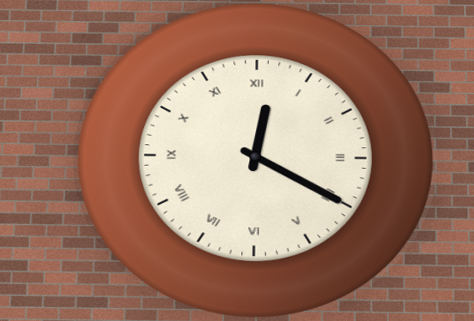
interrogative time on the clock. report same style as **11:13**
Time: **12:20**
